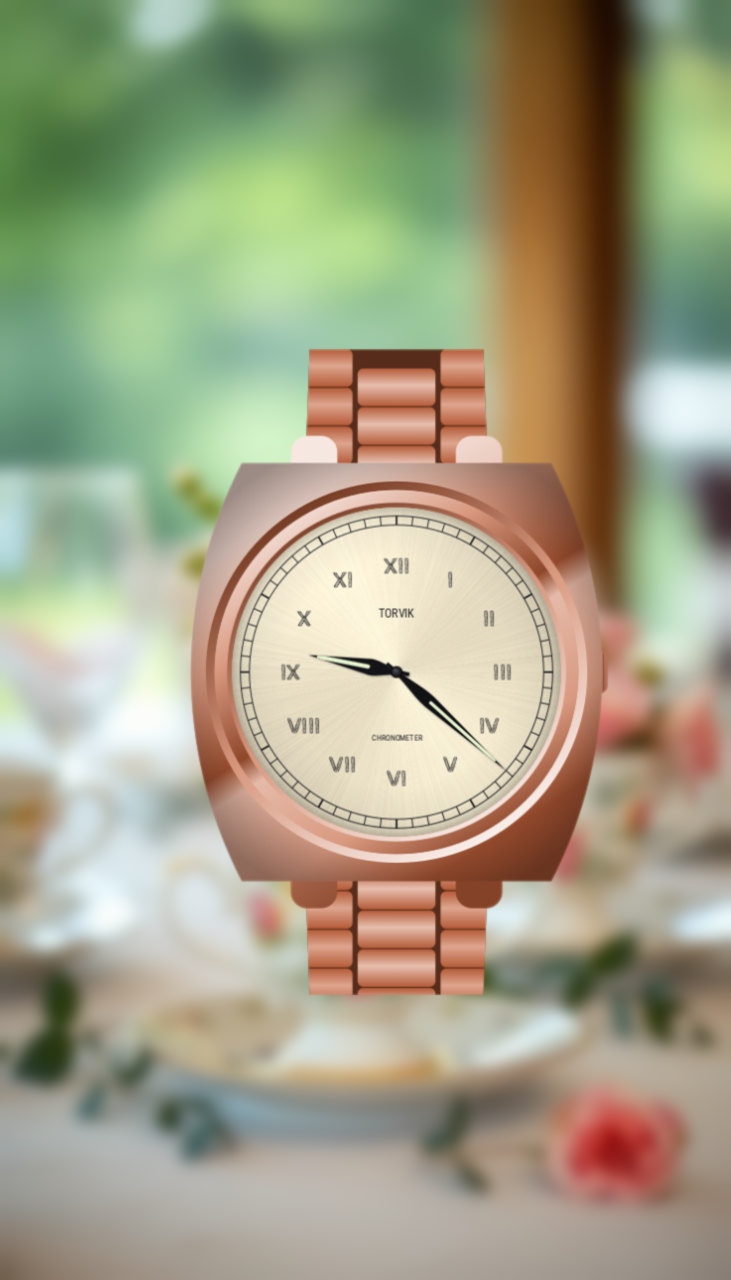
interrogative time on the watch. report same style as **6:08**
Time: **9:22**
